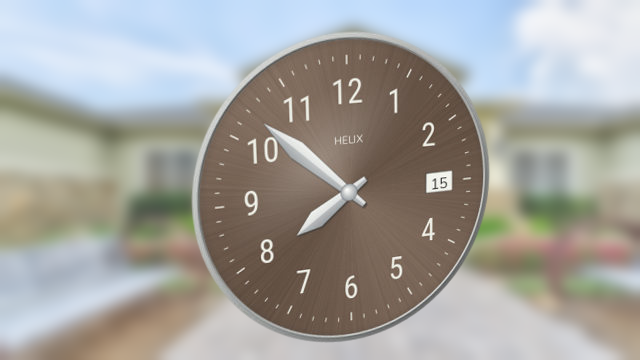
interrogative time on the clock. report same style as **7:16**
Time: **7:52**
